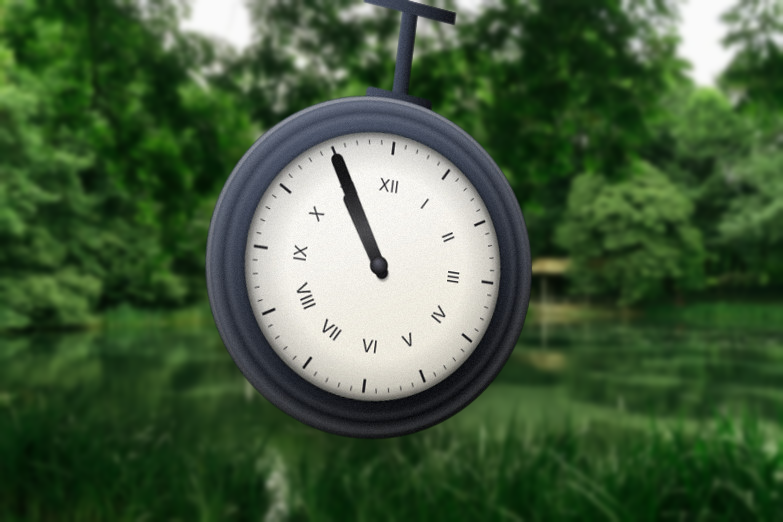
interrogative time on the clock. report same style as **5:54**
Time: **10:55**
